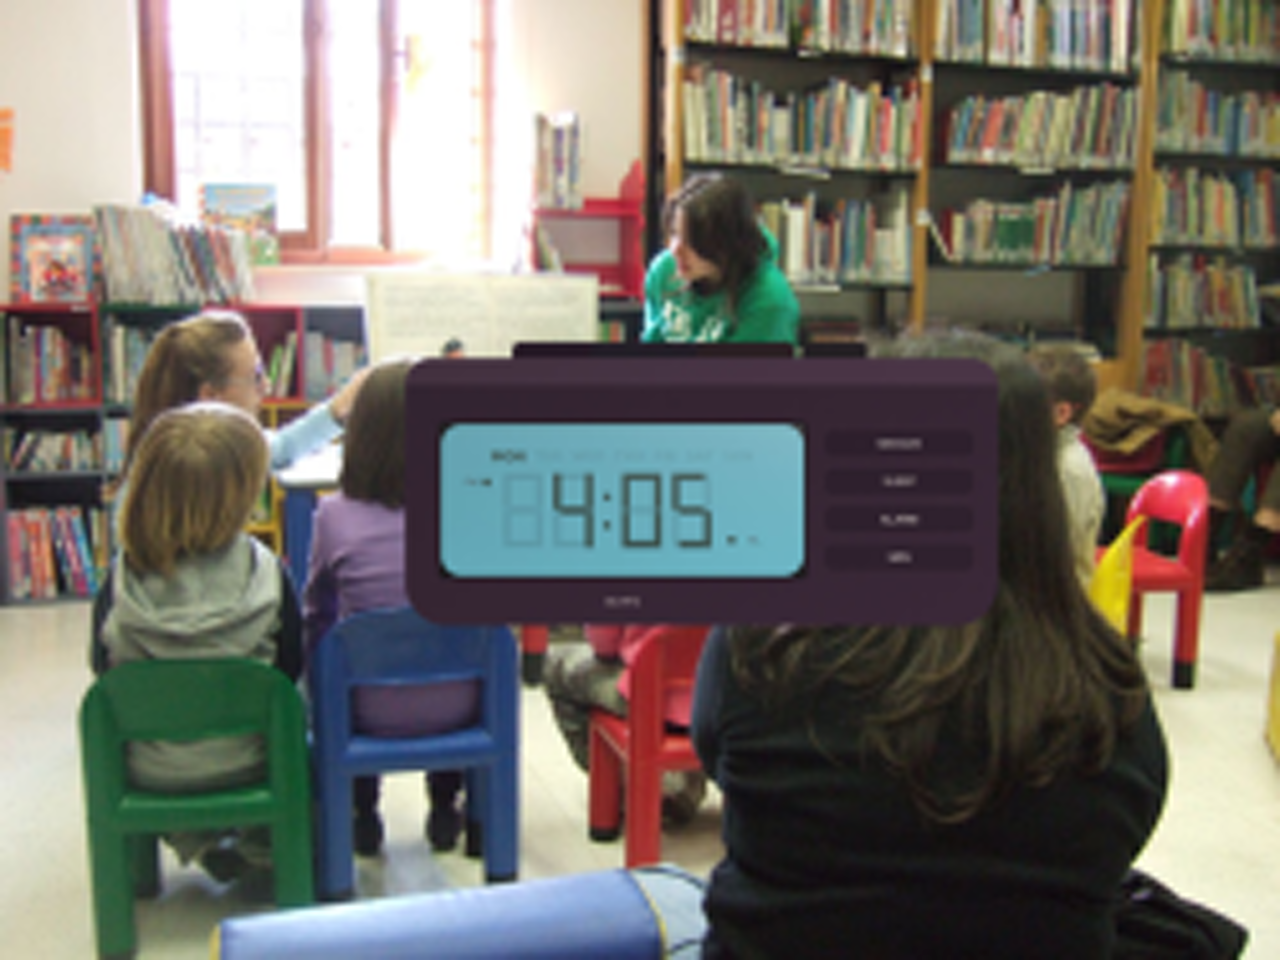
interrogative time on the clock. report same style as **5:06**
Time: **4:05**
